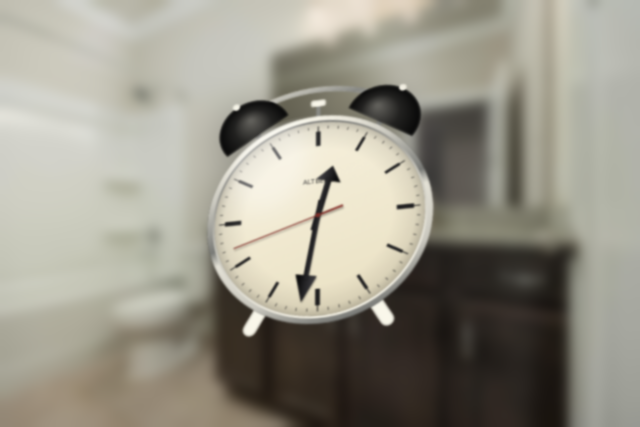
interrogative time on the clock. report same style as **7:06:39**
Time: **12:31:42**
